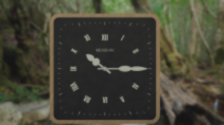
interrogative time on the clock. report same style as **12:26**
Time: **10:15**
